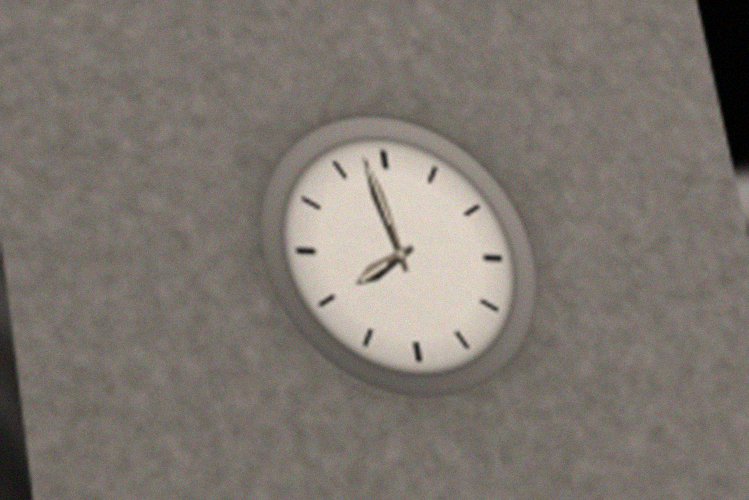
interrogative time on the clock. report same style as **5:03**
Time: **7:58**
